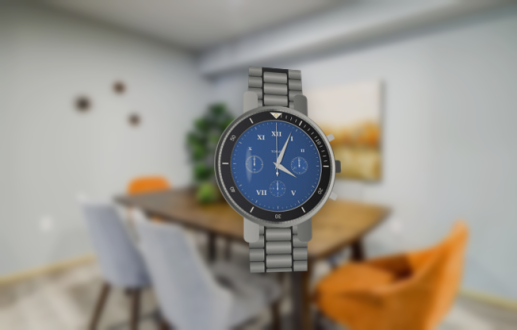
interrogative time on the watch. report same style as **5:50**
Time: **4:04**
